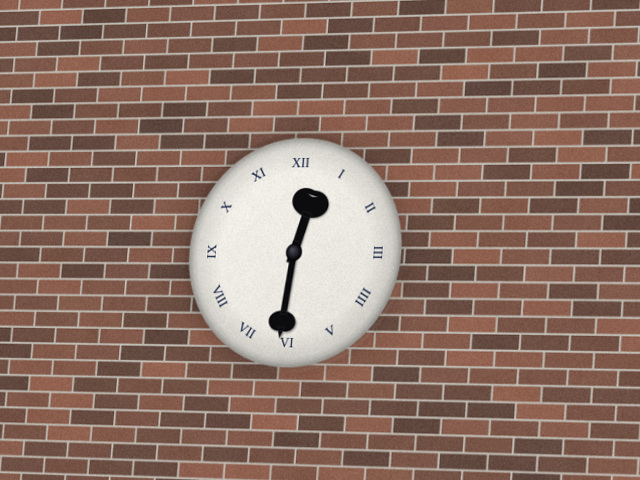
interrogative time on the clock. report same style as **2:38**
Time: **12:31**
